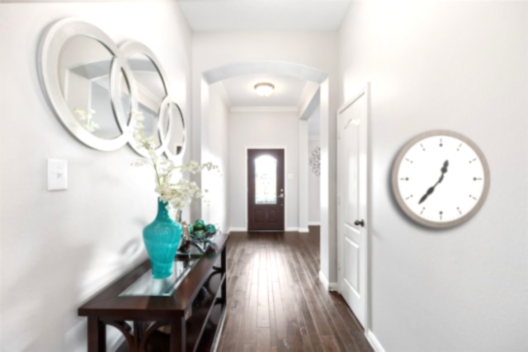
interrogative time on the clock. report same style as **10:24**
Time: **12:37**
